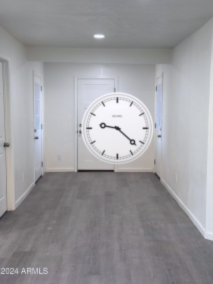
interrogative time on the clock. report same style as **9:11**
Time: **9:22**
